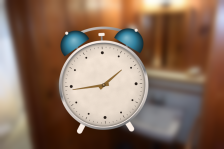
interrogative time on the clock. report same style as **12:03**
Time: **1:44**
